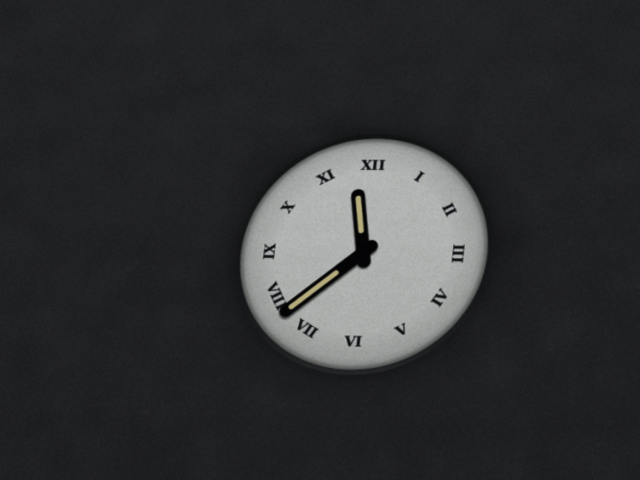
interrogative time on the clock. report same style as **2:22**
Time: **11:38**
